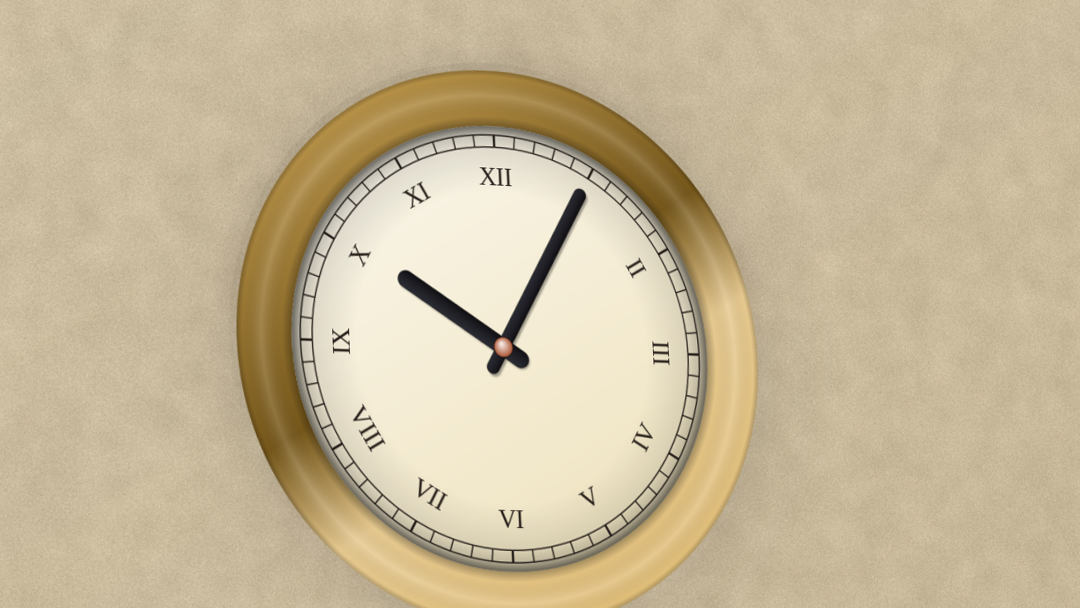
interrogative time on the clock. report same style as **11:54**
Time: **10:05**
